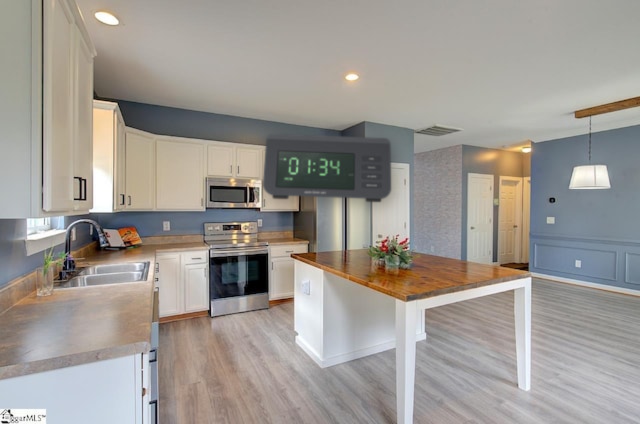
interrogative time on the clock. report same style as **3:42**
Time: **1:34**
